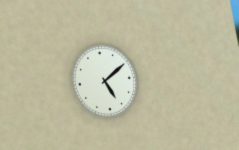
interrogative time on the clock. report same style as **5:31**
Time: **5:10**
